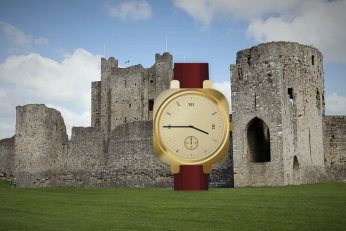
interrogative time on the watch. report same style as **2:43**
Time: **3:45**
